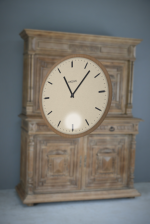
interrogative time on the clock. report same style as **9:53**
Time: **11:07**
